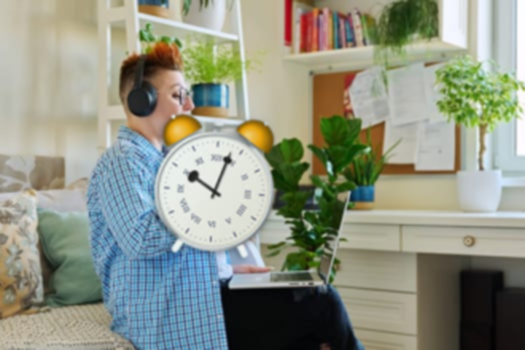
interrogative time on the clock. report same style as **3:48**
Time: **10:03**
